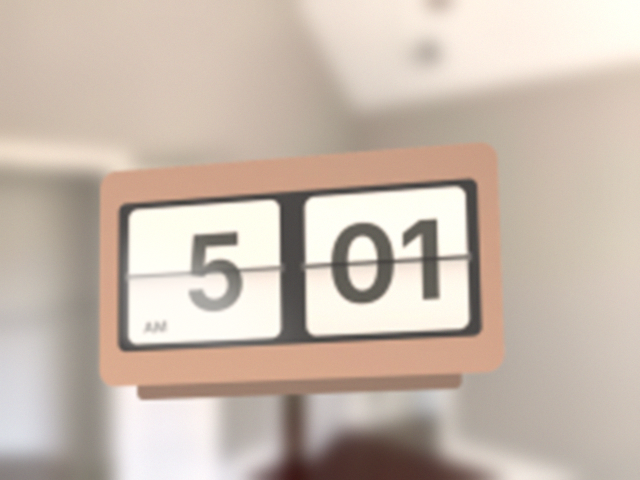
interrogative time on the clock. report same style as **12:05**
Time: **5:01**
